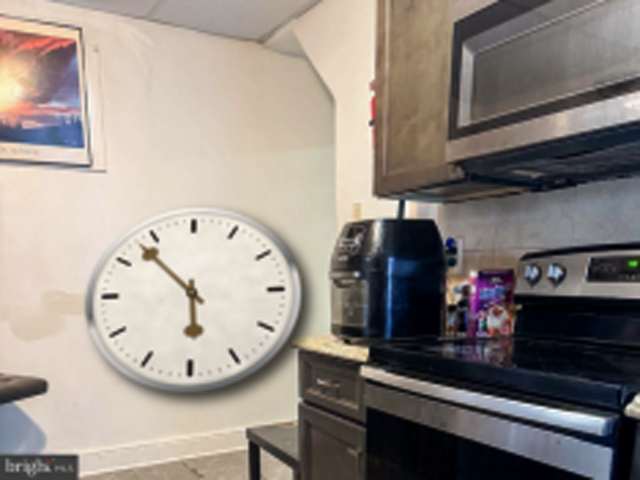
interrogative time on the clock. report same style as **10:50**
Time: **5:53**
